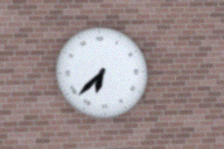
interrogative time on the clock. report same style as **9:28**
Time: **6:38**
